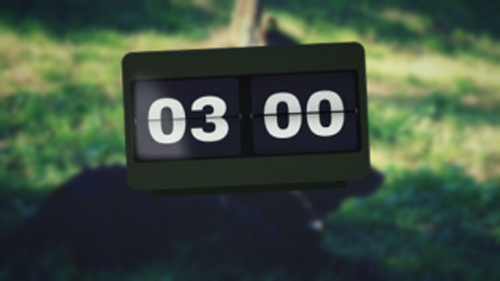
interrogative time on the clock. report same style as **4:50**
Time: **3:00**
